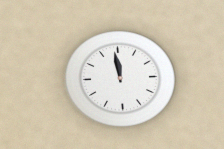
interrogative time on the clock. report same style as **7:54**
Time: **11:59**
